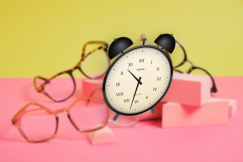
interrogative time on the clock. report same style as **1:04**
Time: **10:32**
